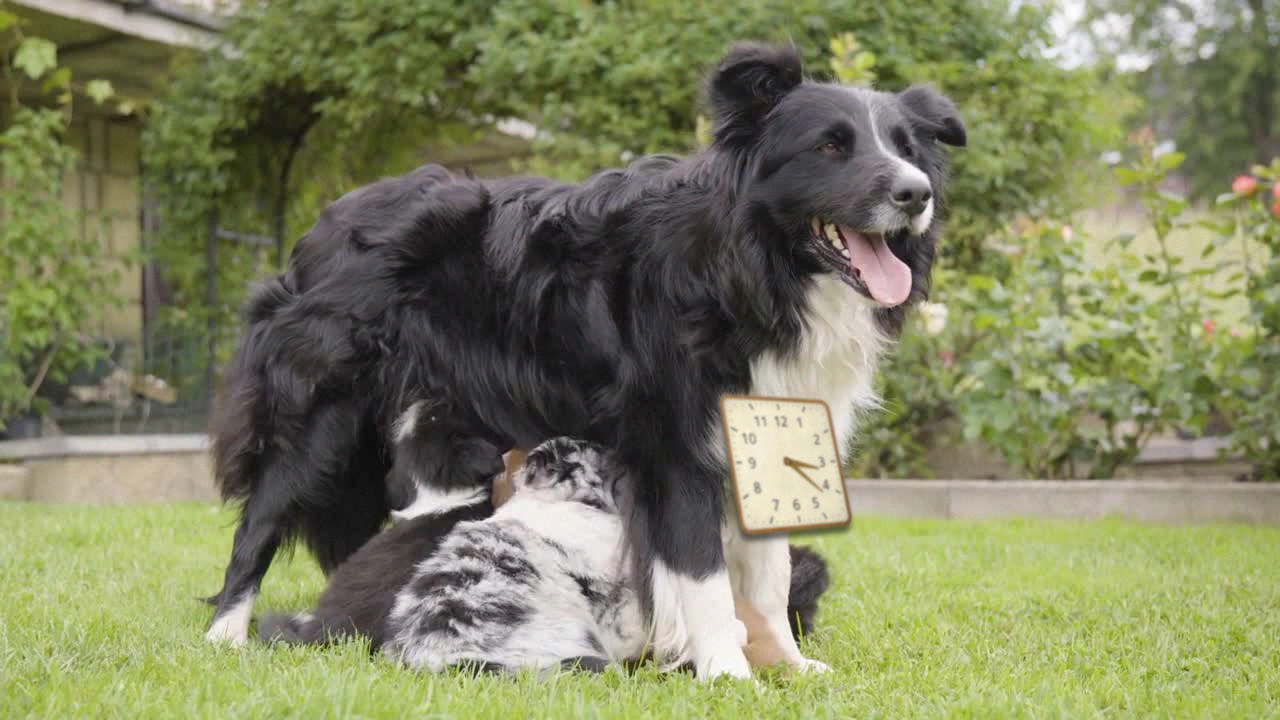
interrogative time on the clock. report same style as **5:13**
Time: **3:22**
